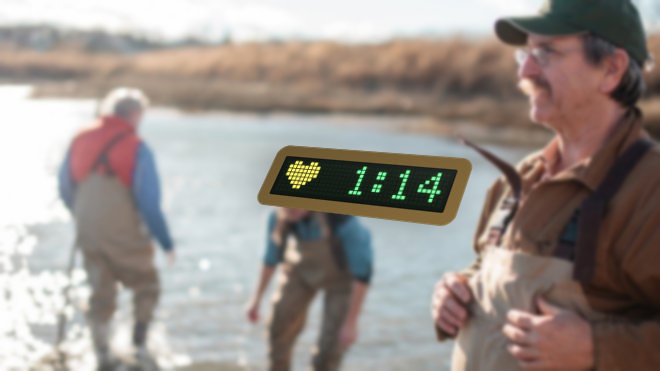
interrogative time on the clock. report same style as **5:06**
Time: **1:14**
